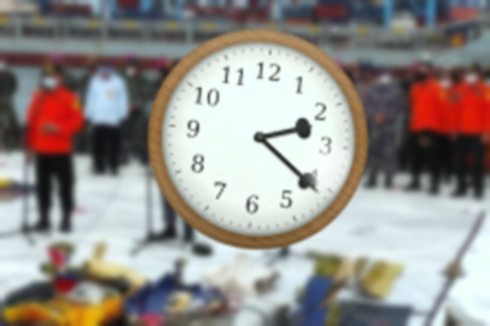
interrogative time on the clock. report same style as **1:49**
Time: **2:21**
